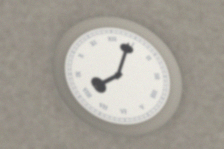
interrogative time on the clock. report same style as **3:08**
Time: **8:04**
